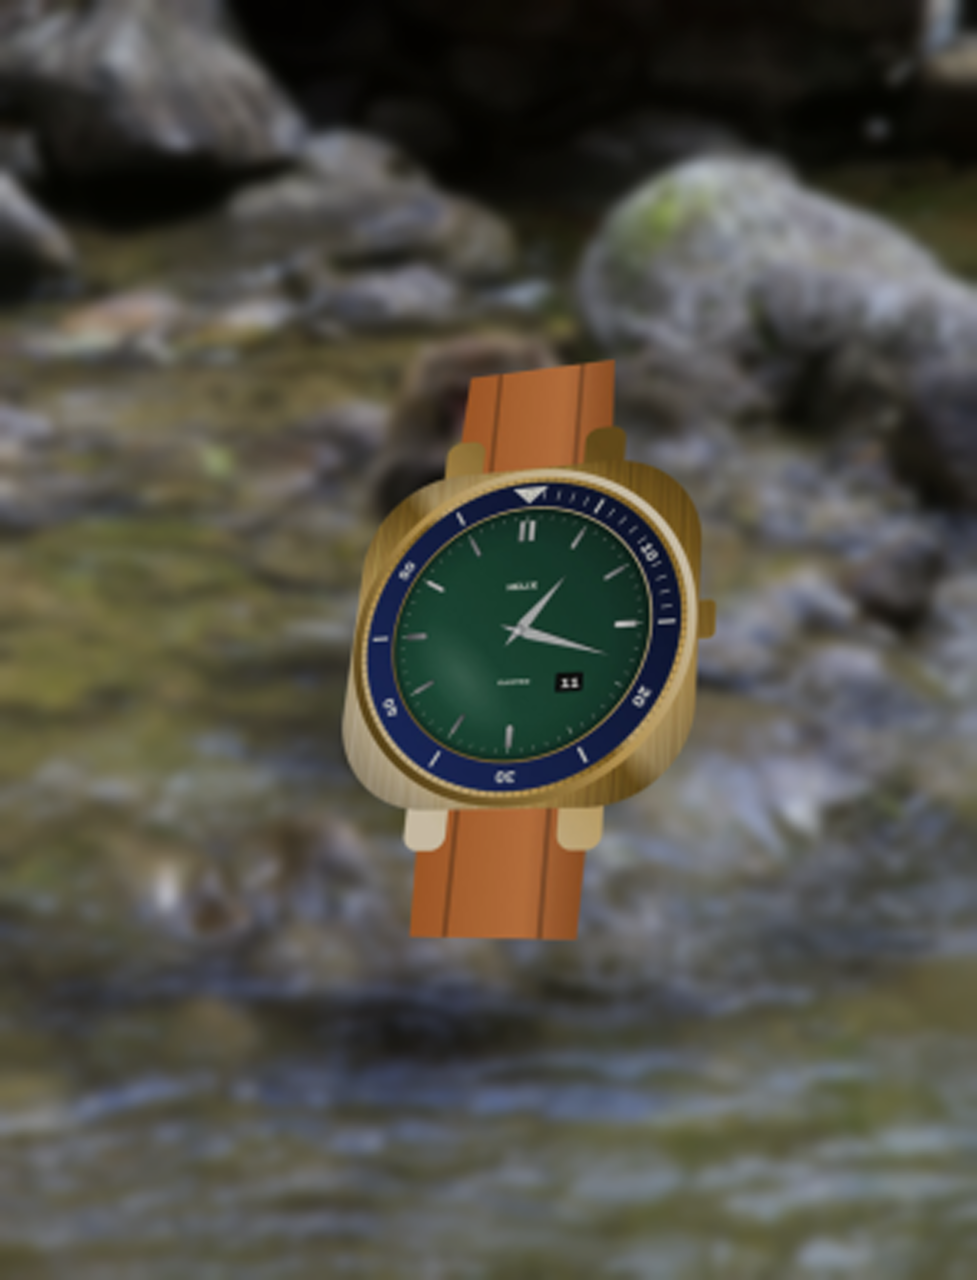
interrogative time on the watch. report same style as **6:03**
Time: **1:18**
